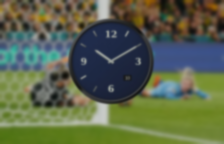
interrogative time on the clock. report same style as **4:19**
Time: **10:10**
